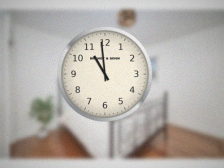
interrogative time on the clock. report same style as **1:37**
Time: **10:59**
